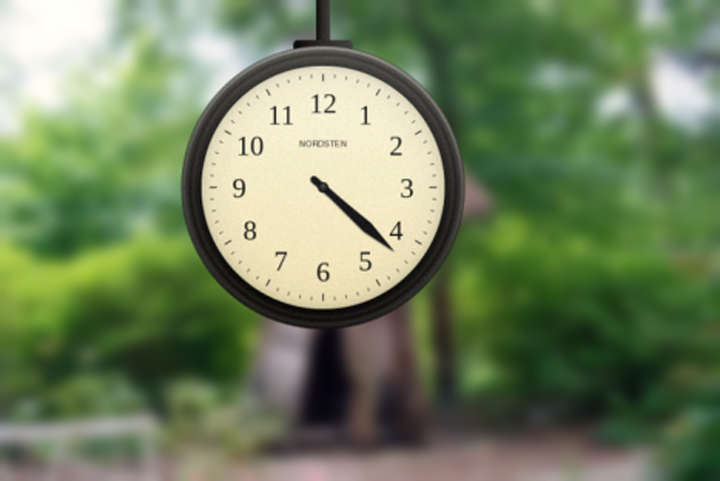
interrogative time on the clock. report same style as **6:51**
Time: **4:22**
